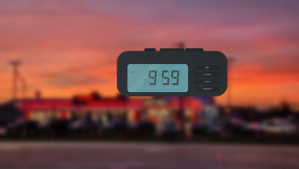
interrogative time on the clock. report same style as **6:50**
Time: **9:59**
